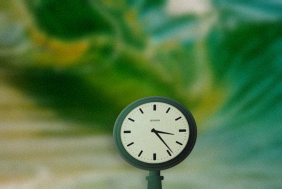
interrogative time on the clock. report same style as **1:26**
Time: **3:24**
